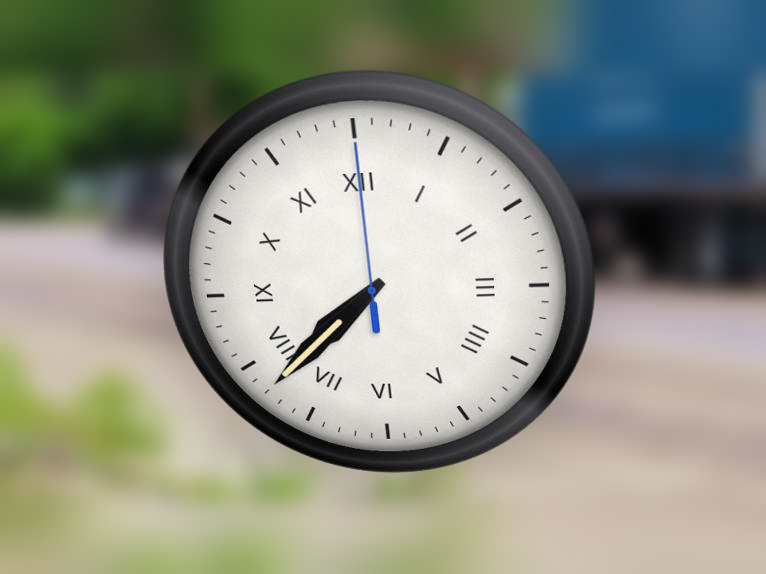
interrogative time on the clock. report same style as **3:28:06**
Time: **7:38:00**
